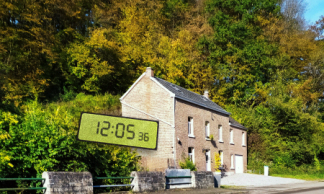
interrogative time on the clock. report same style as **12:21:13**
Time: **12:05:36**
